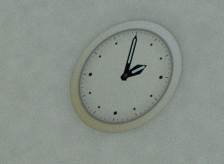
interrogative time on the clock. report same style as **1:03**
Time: **2:00**
